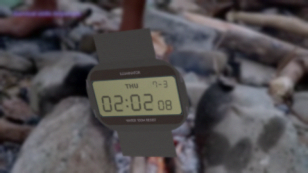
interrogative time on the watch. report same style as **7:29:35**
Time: **2:02:08**
